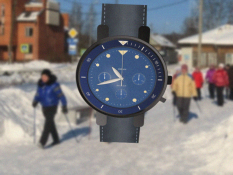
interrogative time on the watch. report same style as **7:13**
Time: **10:42**
